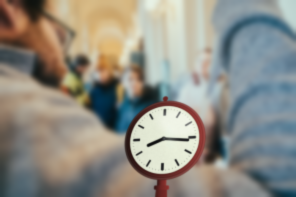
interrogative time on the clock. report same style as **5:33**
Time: **8:16**
